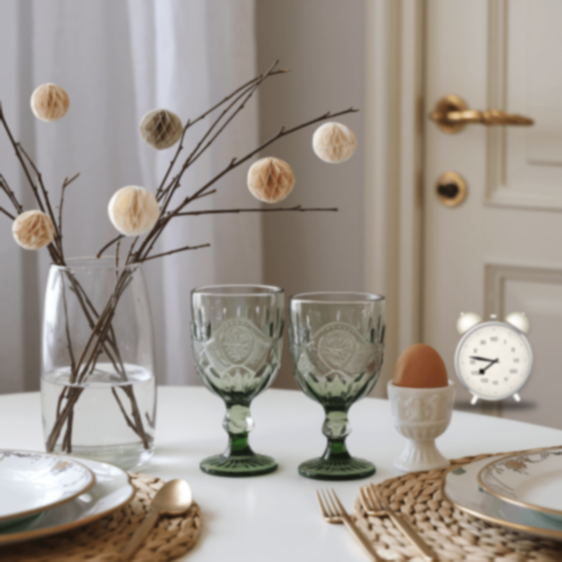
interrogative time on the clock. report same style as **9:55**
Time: **7:47**
